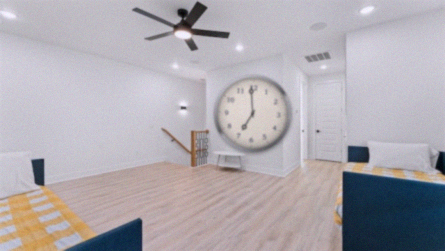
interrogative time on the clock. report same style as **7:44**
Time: **6:59**
